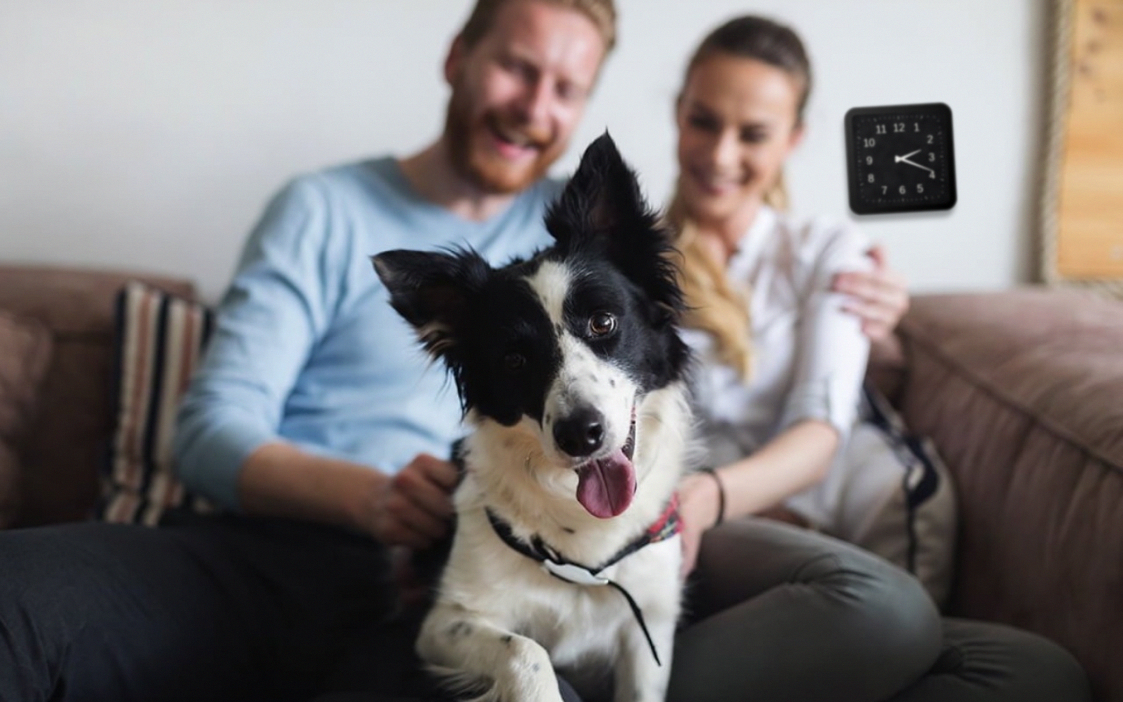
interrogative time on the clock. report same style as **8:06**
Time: **2:19**
